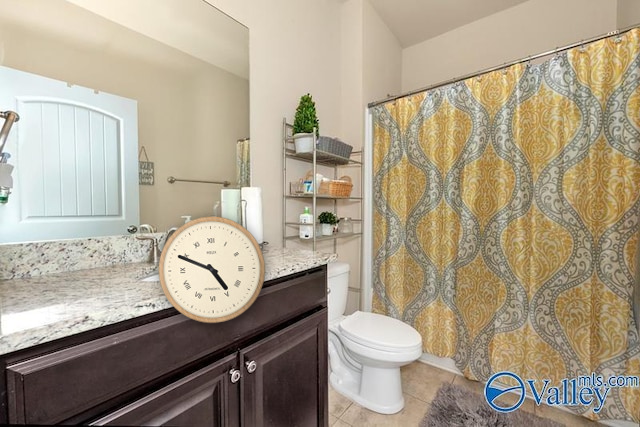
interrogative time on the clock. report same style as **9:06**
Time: **4:49**
